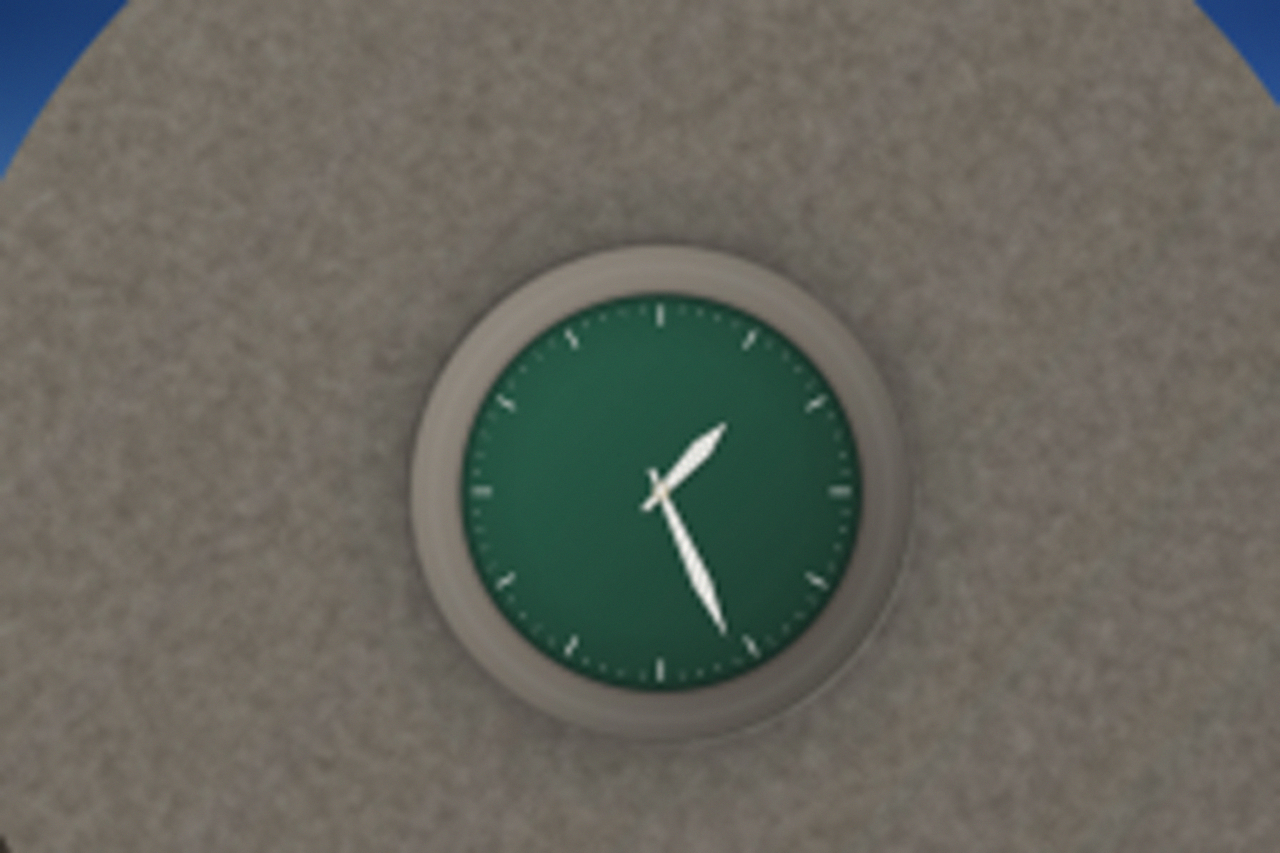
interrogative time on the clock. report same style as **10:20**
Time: **1:26**
